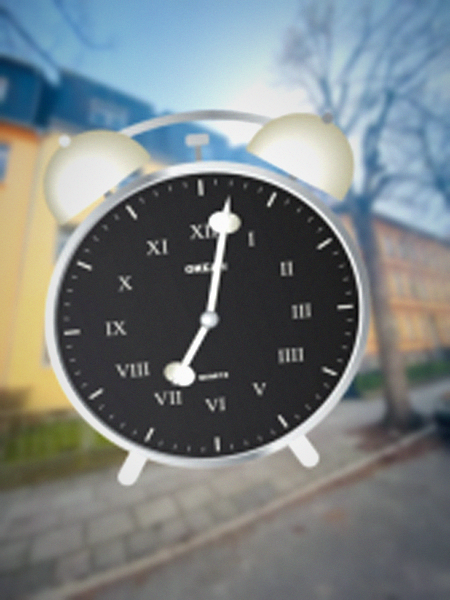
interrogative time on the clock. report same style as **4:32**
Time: **7:02**
